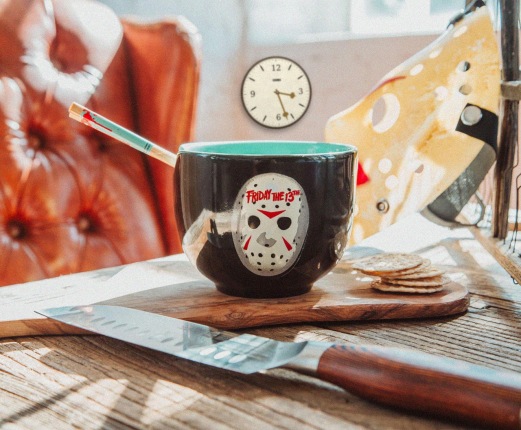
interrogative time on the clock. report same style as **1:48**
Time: **3:27**
